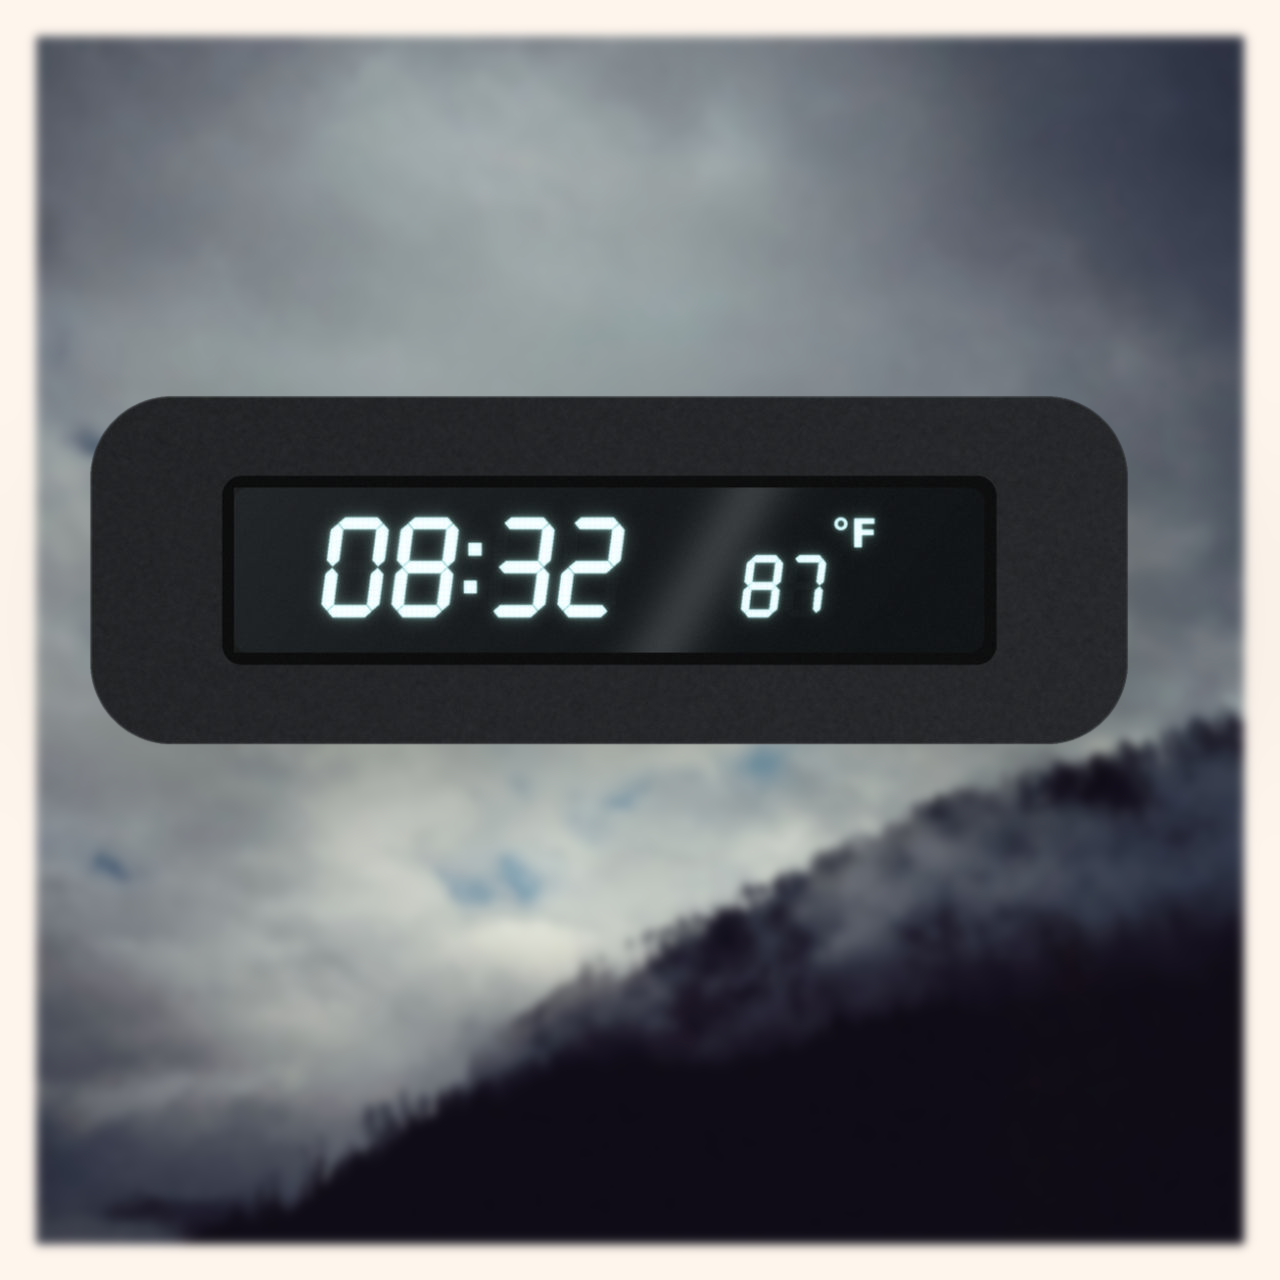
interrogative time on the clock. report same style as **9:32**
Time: **8:32**
